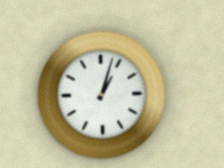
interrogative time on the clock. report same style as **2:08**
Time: **1:03**
